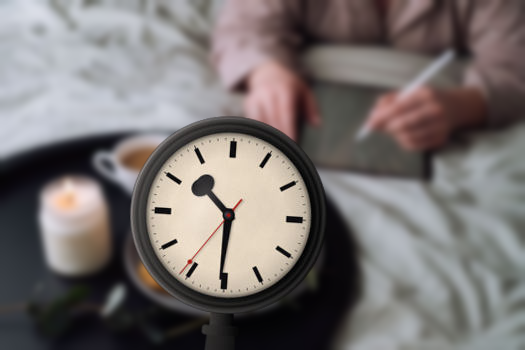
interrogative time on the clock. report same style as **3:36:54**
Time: **10:30:36**
